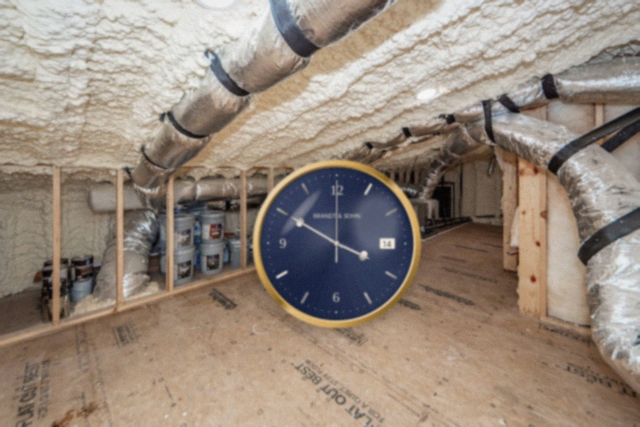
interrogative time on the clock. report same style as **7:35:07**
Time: **3:50:00**
